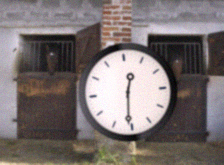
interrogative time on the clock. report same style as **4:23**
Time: **12:31**
